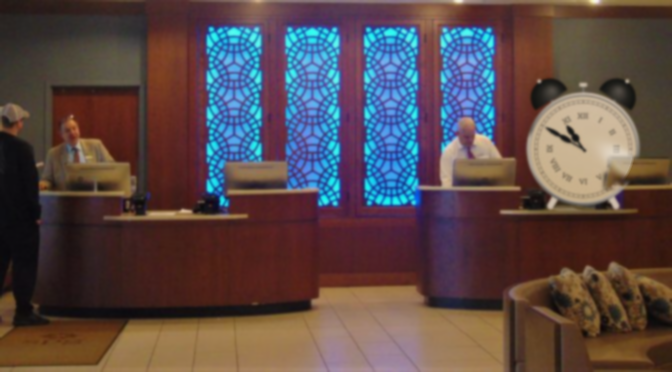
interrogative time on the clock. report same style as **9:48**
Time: **10:50**
